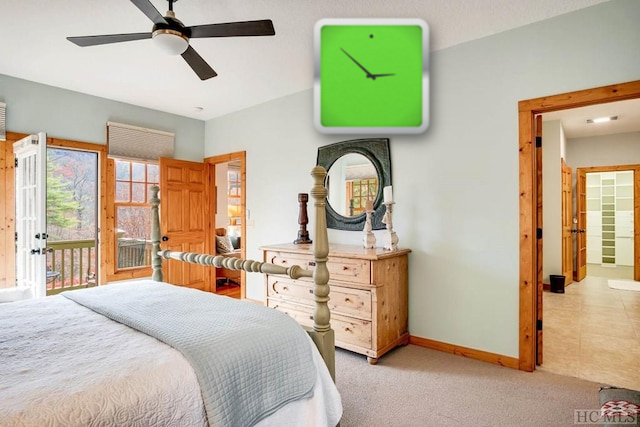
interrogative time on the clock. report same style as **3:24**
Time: **2:52**
